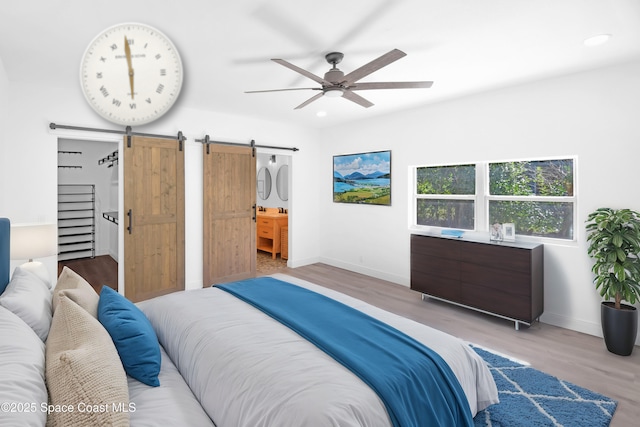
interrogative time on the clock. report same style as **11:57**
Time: **5:59**
